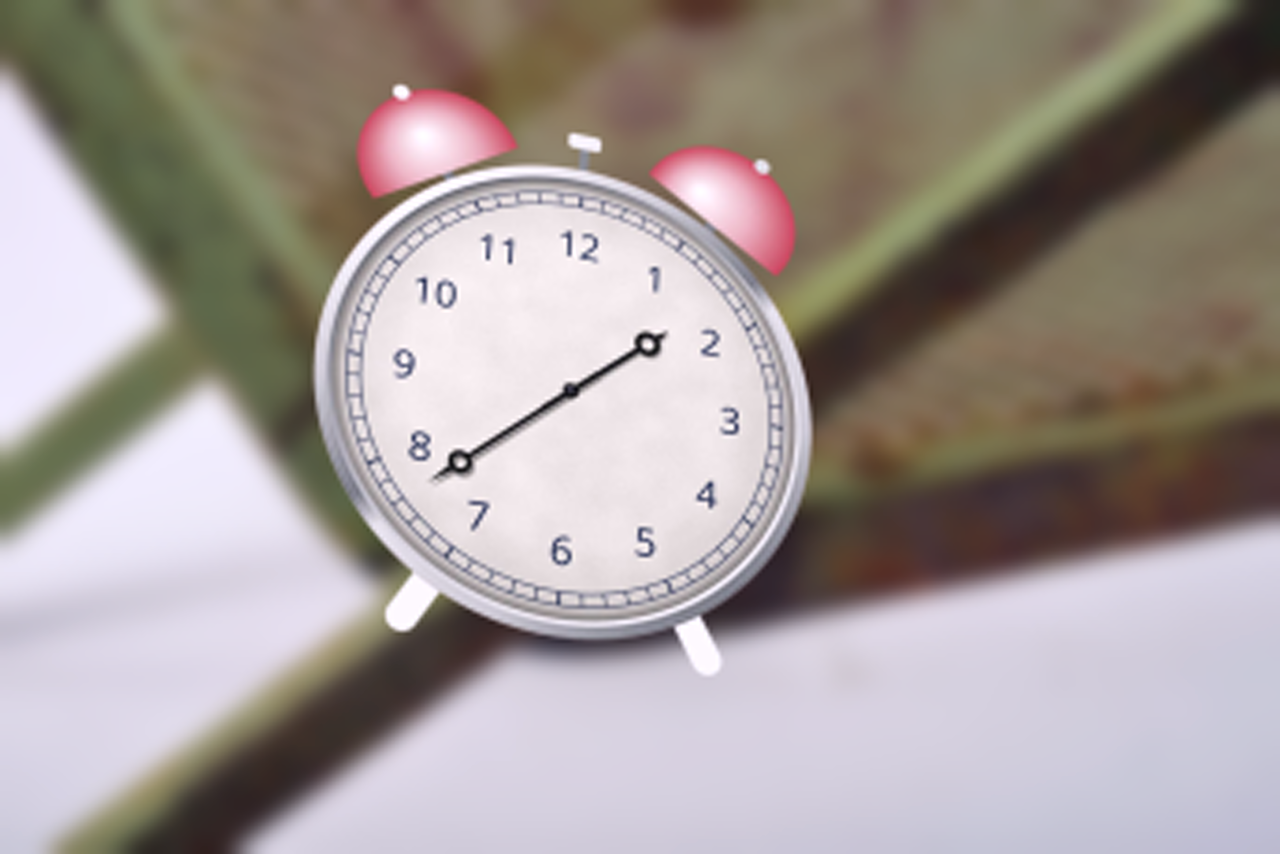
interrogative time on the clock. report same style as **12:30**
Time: **1:38**
